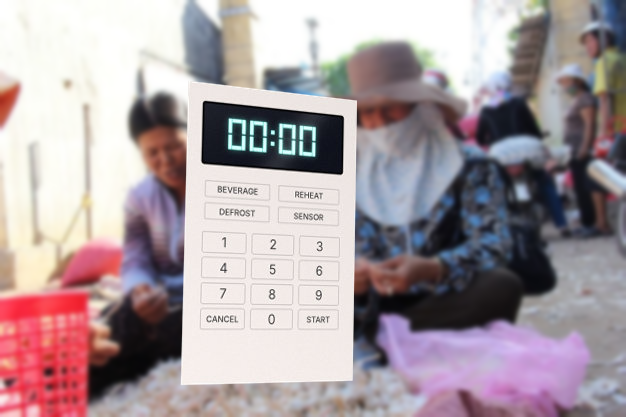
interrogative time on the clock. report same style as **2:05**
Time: **0:00**
